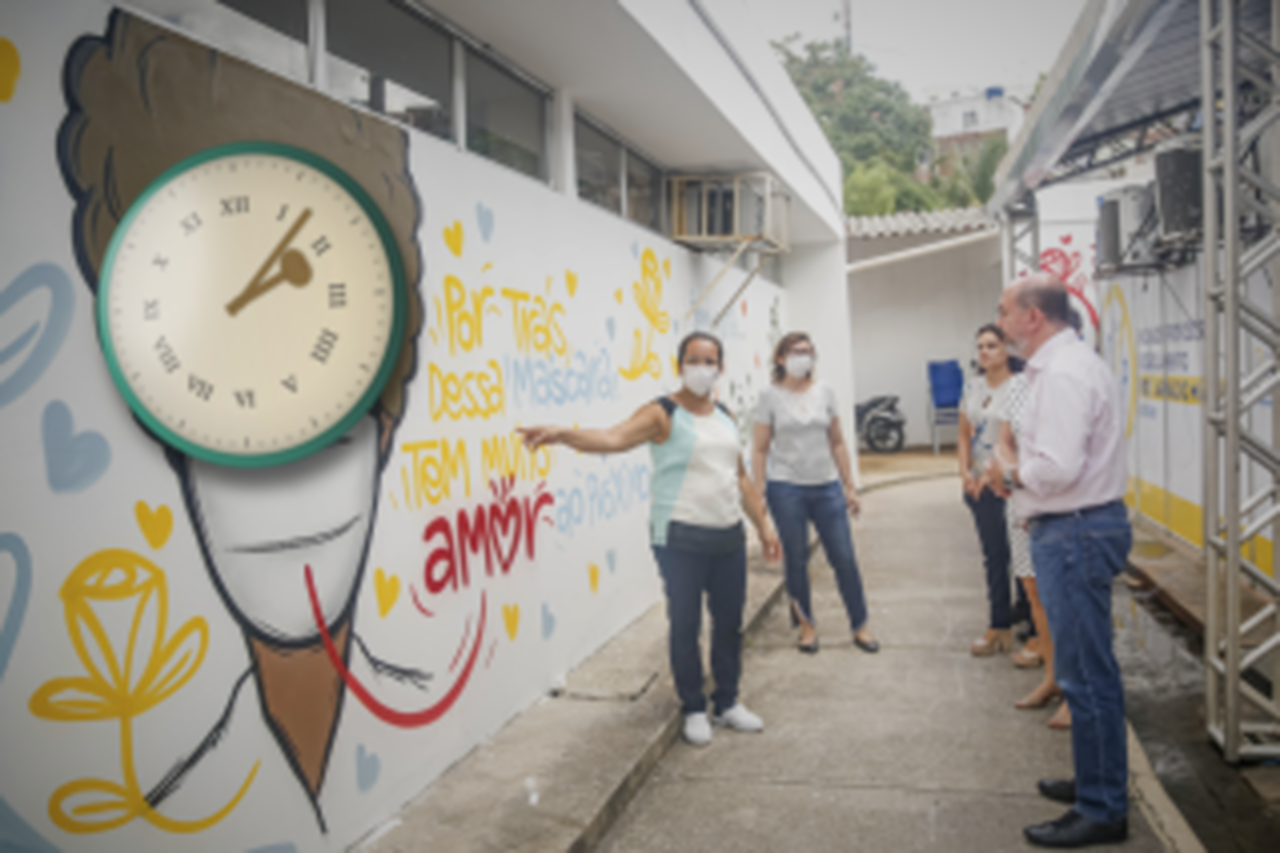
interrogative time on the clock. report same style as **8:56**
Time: **2:07**
